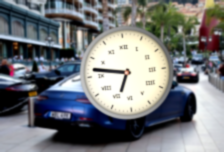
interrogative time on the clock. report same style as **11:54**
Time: **6:47**
